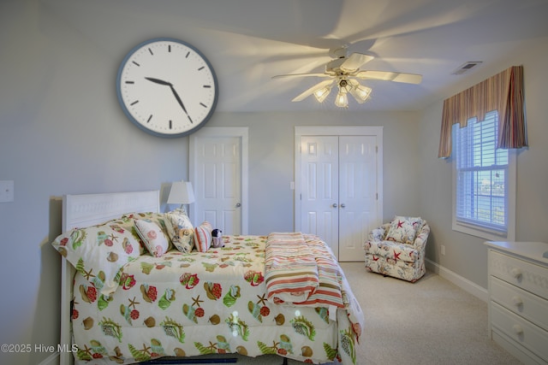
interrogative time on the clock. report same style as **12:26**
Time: **9:25**
